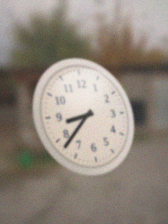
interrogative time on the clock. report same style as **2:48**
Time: **8:38**
